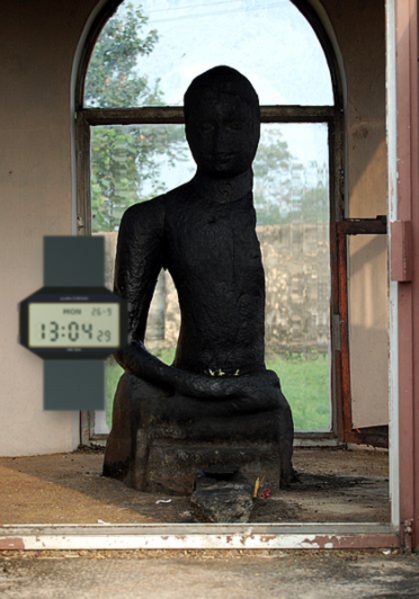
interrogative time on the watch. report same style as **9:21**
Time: **13:04**
